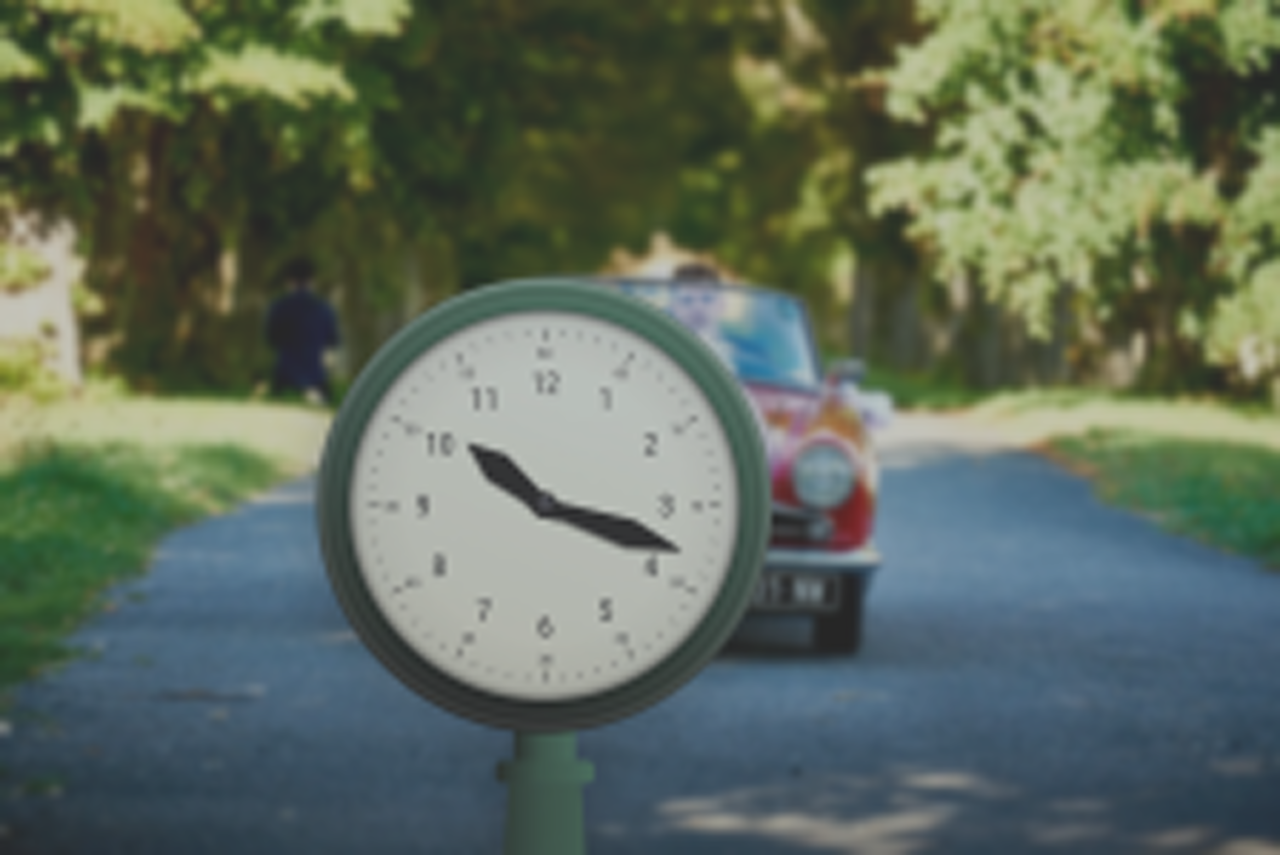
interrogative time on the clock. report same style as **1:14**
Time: **10:18**
